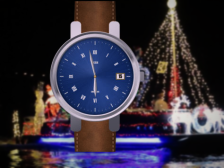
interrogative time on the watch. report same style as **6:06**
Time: **5:58**
